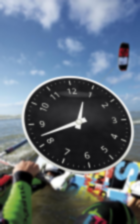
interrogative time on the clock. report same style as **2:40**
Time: **12:42**
